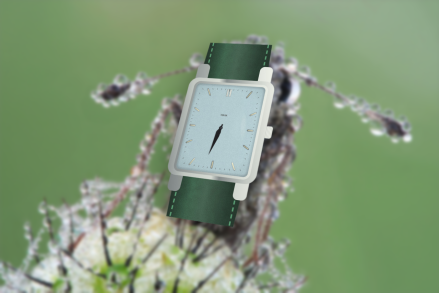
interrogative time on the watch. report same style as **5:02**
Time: **6:32**
